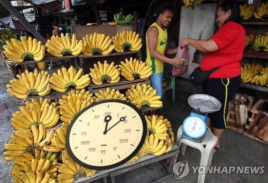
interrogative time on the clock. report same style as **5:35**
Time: **12:08**
